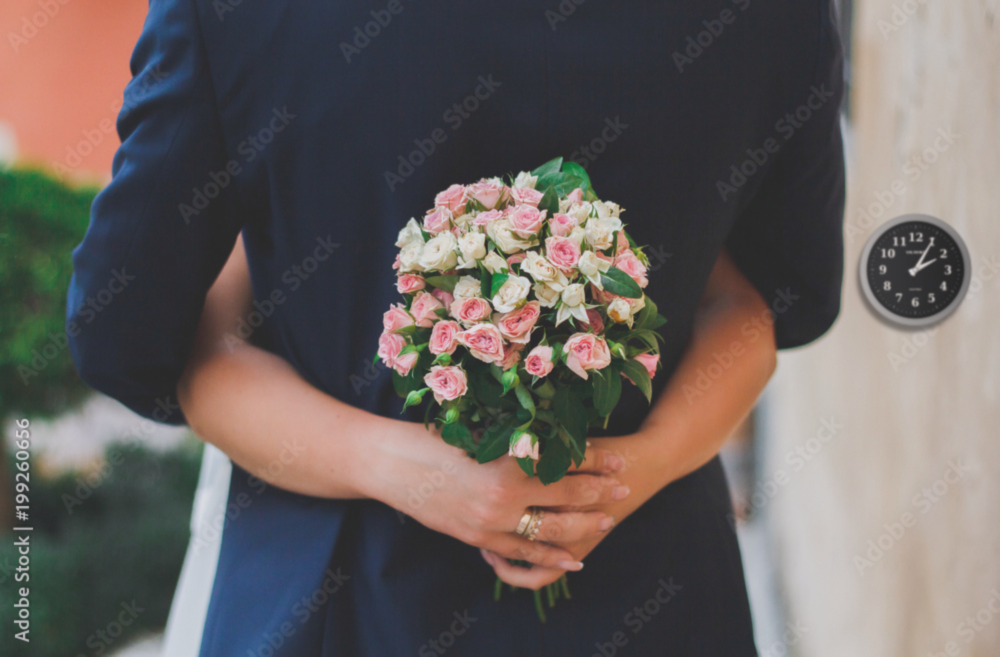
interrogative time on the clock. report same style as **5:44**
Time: **2:05**
